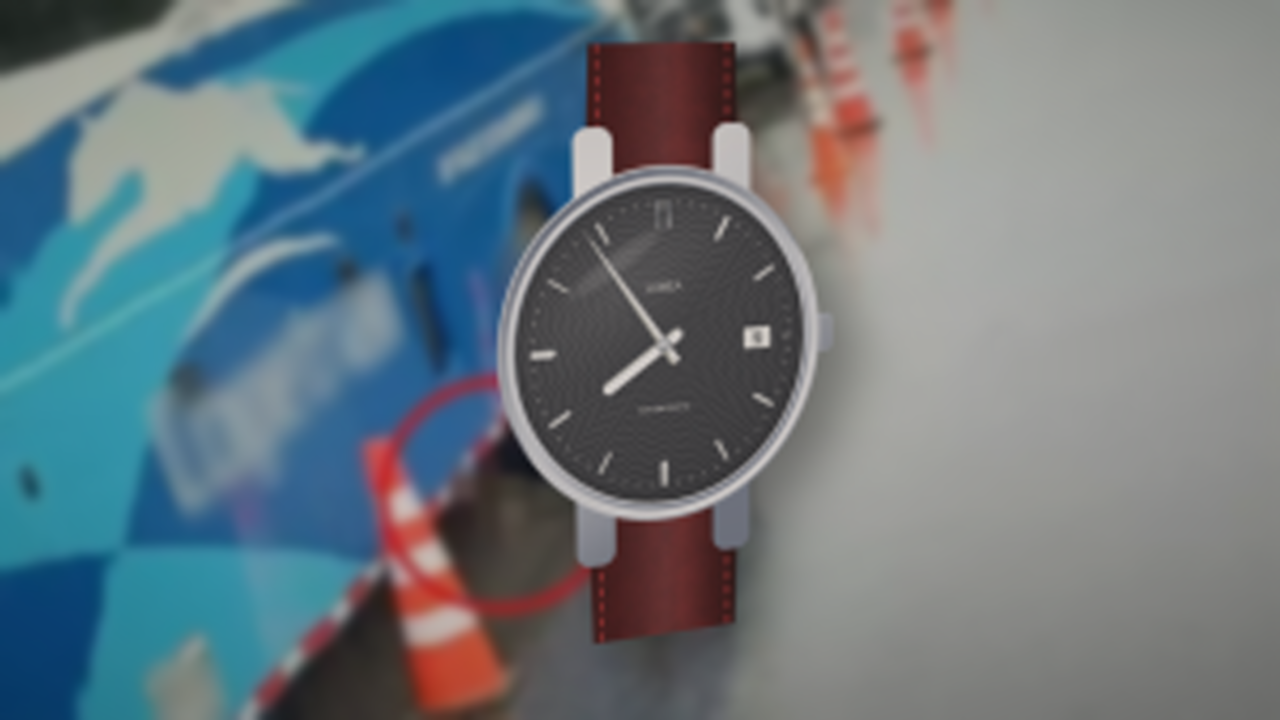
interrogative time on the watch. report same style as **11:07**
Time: **7:54**
